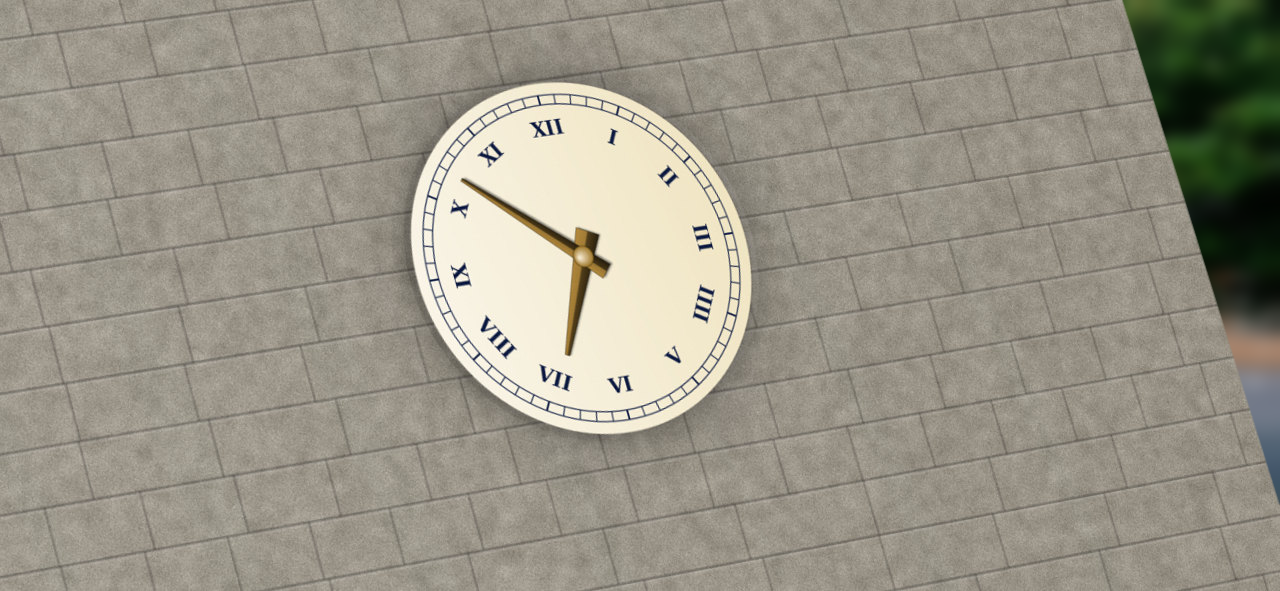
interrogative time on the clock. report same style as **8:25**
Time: **6:52**
